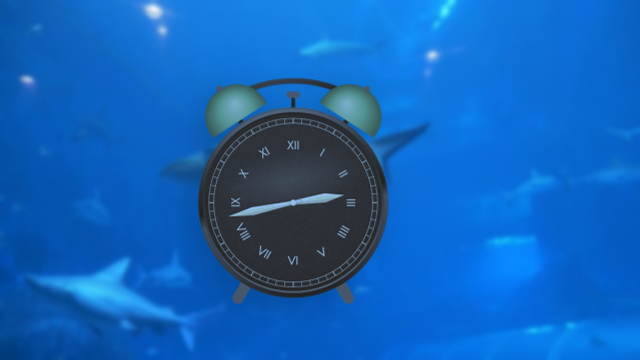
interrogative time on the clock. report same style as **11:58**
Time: **2:43**
